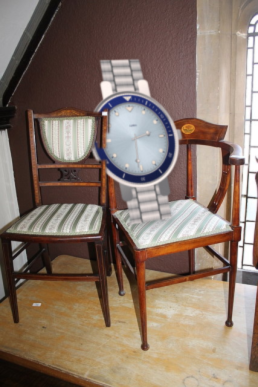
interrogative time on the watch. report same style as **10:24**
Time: **2:31**
